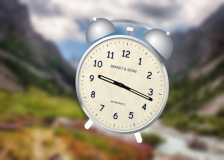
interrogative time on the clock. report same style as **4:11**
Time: **9:17**
